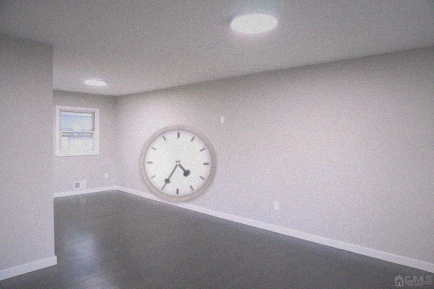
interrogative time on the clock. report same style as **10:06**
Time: **4:35**
